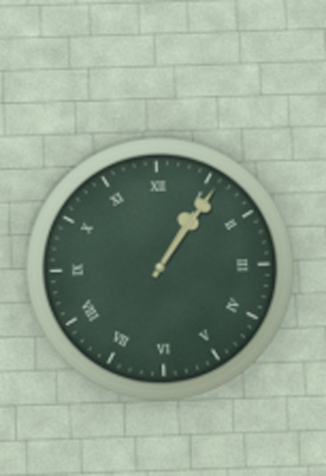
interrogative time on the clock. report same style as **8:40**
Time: **1:06**
